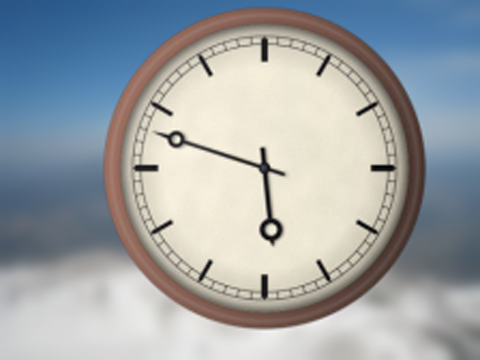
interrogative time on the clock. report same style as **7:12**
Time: **5:48**
